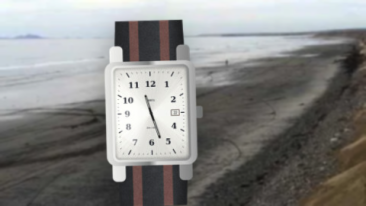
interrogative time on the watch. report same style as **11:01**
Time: **11:27**
